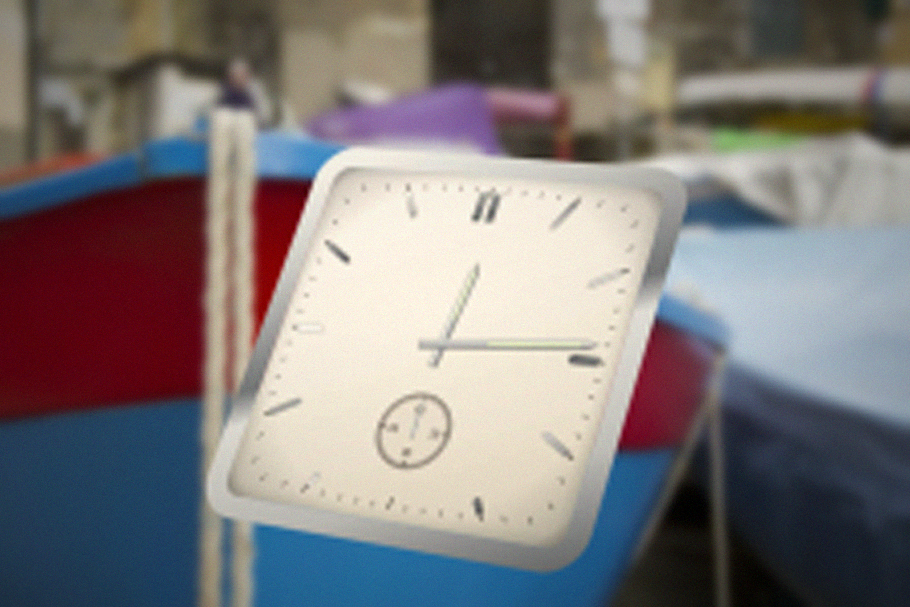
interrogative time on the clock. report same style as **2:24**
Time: **12:14**
